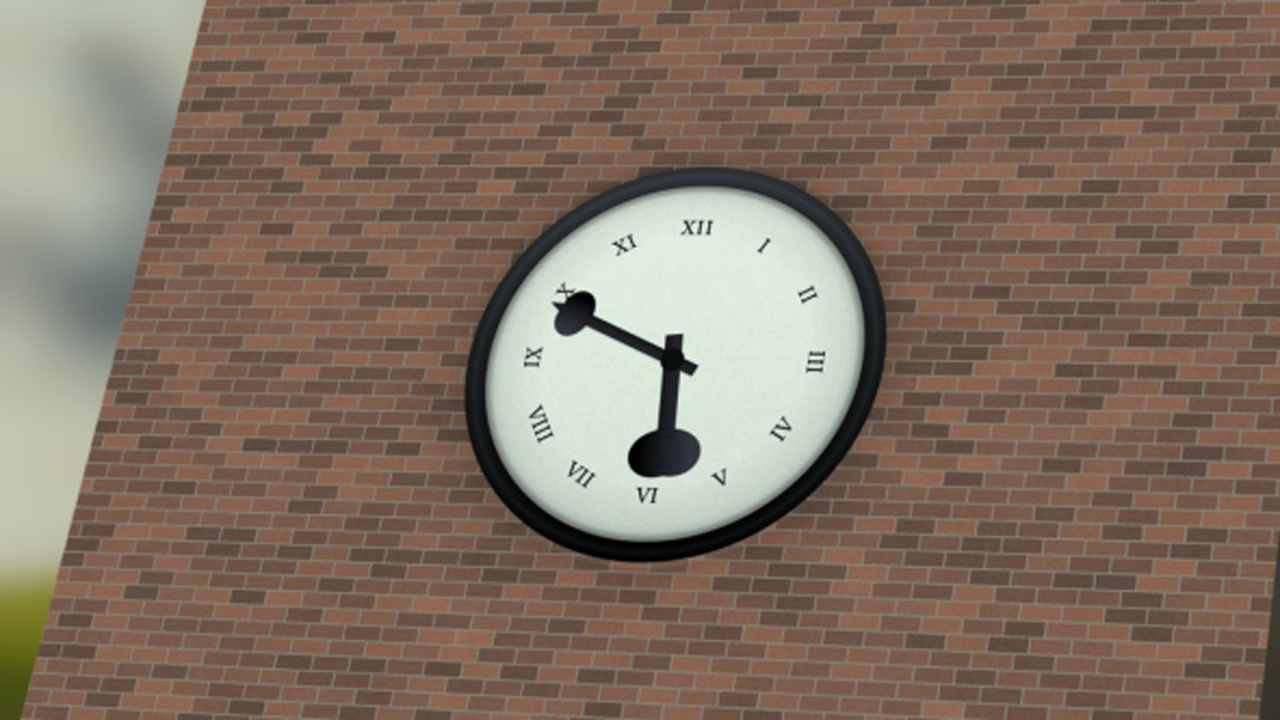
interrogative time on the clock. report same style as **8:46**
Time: **5:49**
